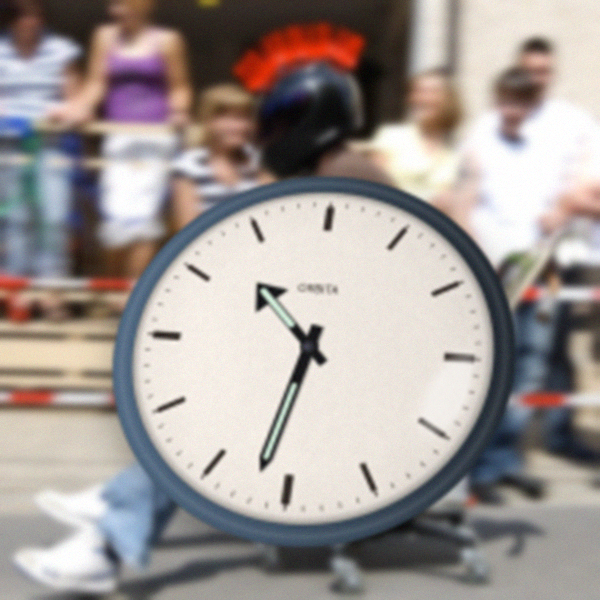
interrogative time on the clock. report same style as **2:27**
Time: **10:32**
